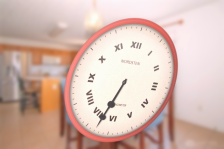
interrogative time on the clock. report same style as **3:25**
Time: **6:33**
